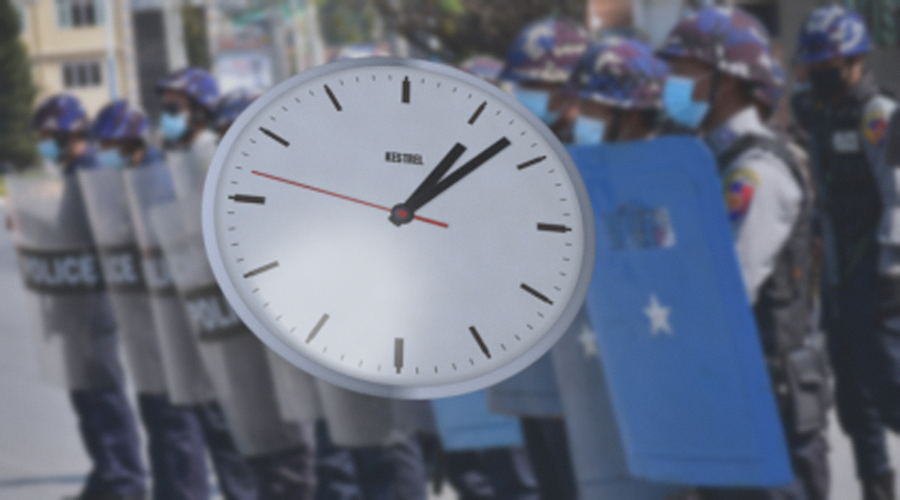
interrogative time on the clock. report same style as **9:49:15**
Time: **1:07:47**
